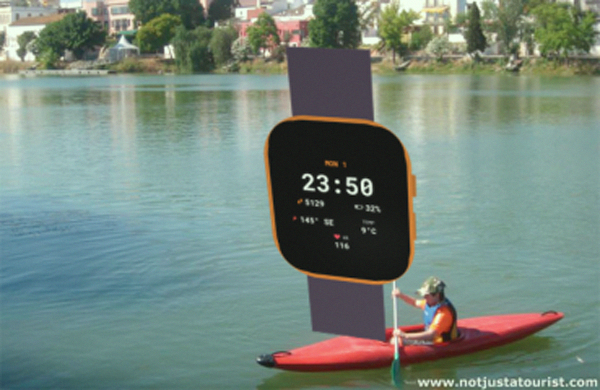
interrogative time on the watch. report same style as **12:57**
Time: **23:50**
